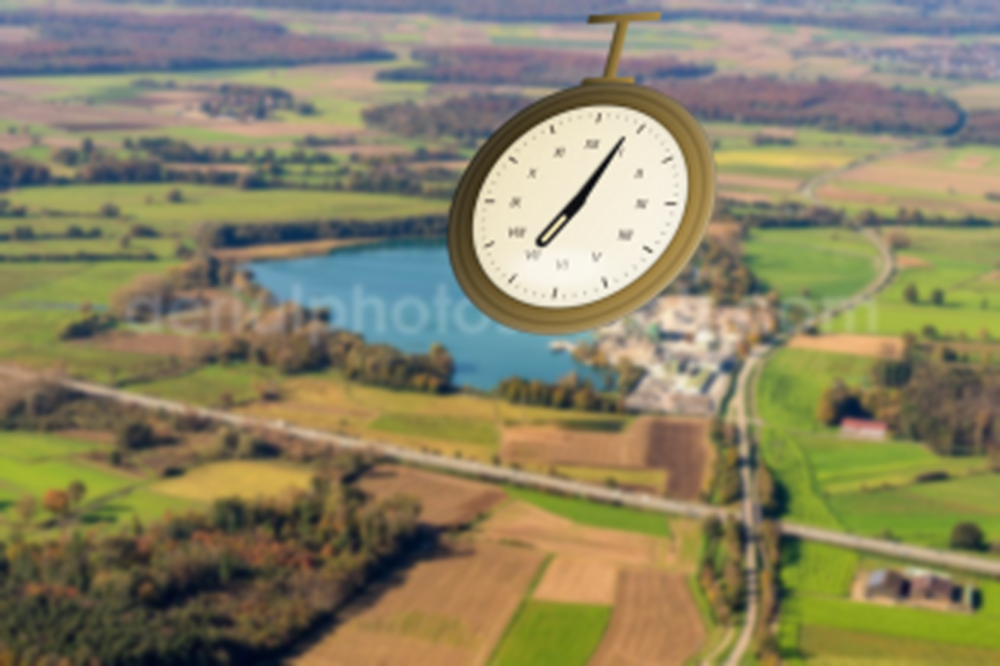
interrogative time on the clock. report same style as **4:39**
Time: **7:04**
